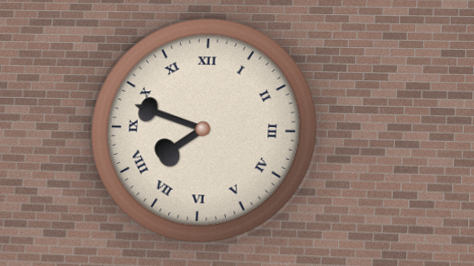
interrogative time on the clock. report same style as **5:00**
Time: **7:48**
